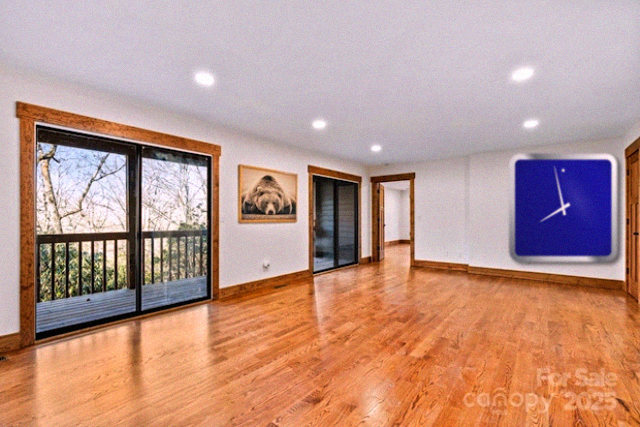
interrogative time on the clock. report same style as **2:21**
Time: **7:58**
